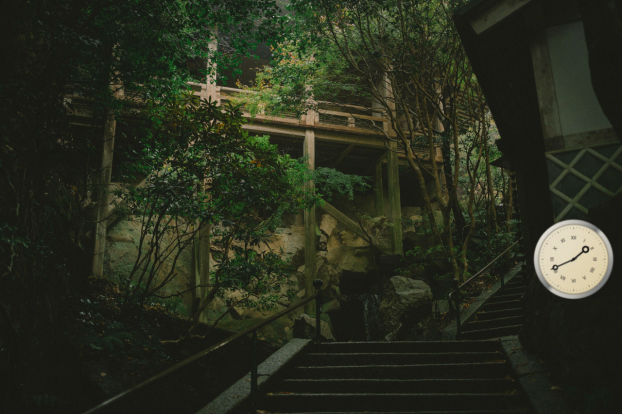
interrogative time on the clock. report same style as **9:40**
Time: **1:41**
